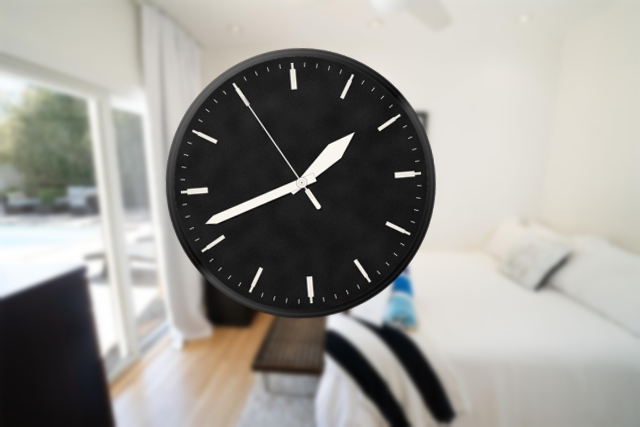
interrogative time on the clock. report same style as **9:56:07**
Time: **1:41:55**
